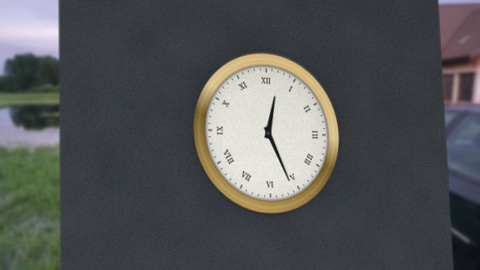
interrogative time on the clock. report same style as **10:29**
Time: **12:26**
